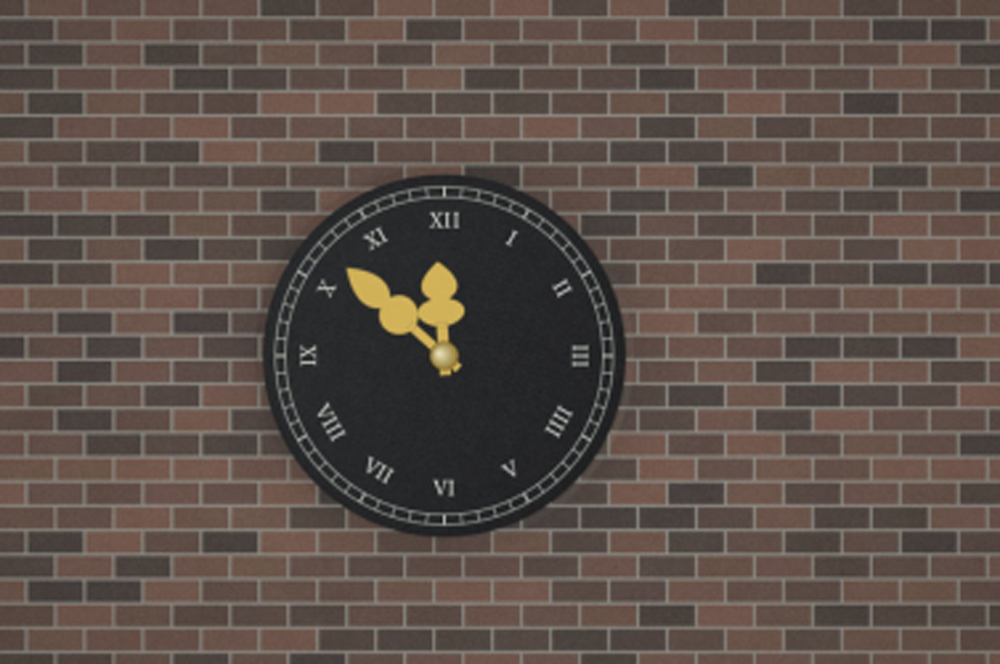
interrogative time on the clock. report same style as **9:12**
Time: **11:52**
